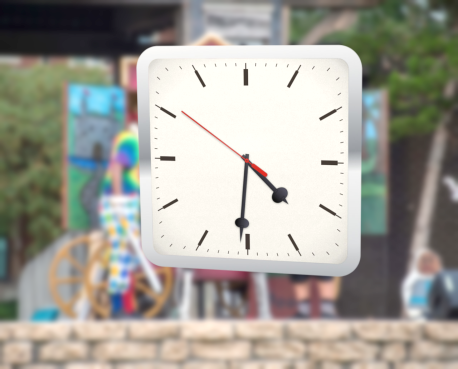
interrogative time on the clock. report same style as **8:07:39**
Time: **4:30:51**
